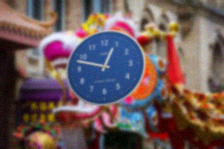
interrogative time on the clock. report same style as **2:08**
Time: **12:48**
